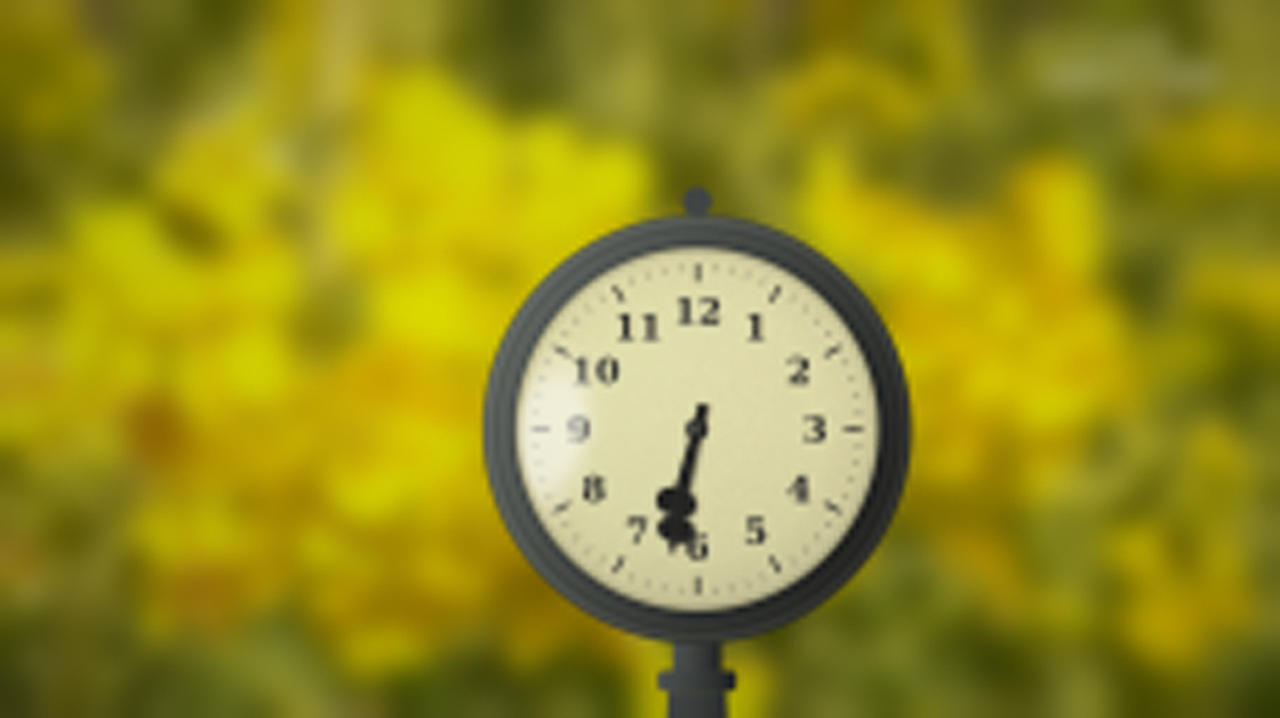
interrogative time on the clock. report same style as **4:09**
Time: **6:32**
